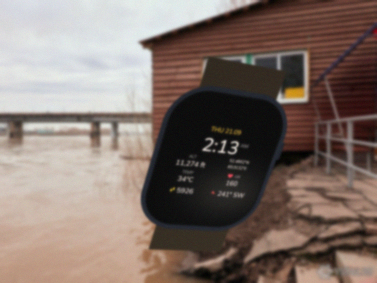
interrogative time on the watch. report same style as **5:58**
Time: **2:13**
